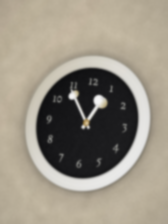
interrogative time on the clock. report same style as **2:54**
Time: **12:54**
